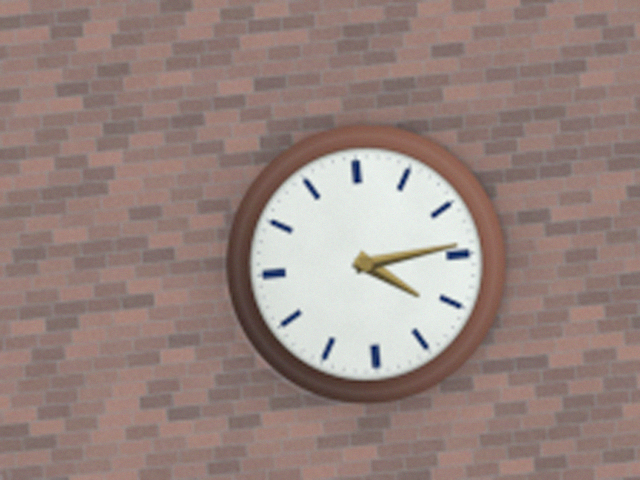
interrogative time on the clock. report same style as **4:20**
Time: **4:14**
